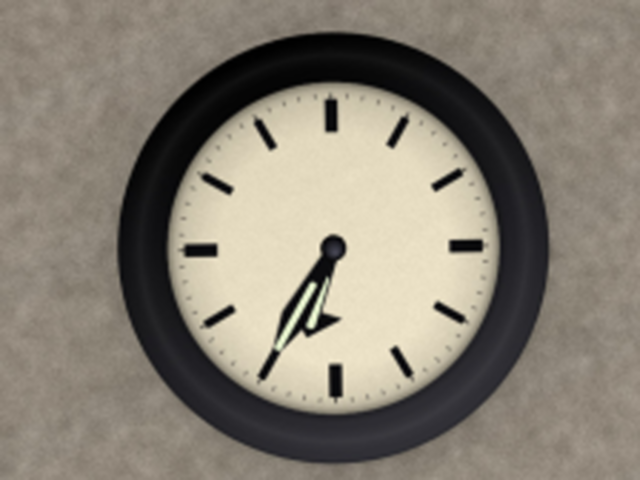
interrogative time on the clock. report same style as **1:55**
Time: **6:35**
